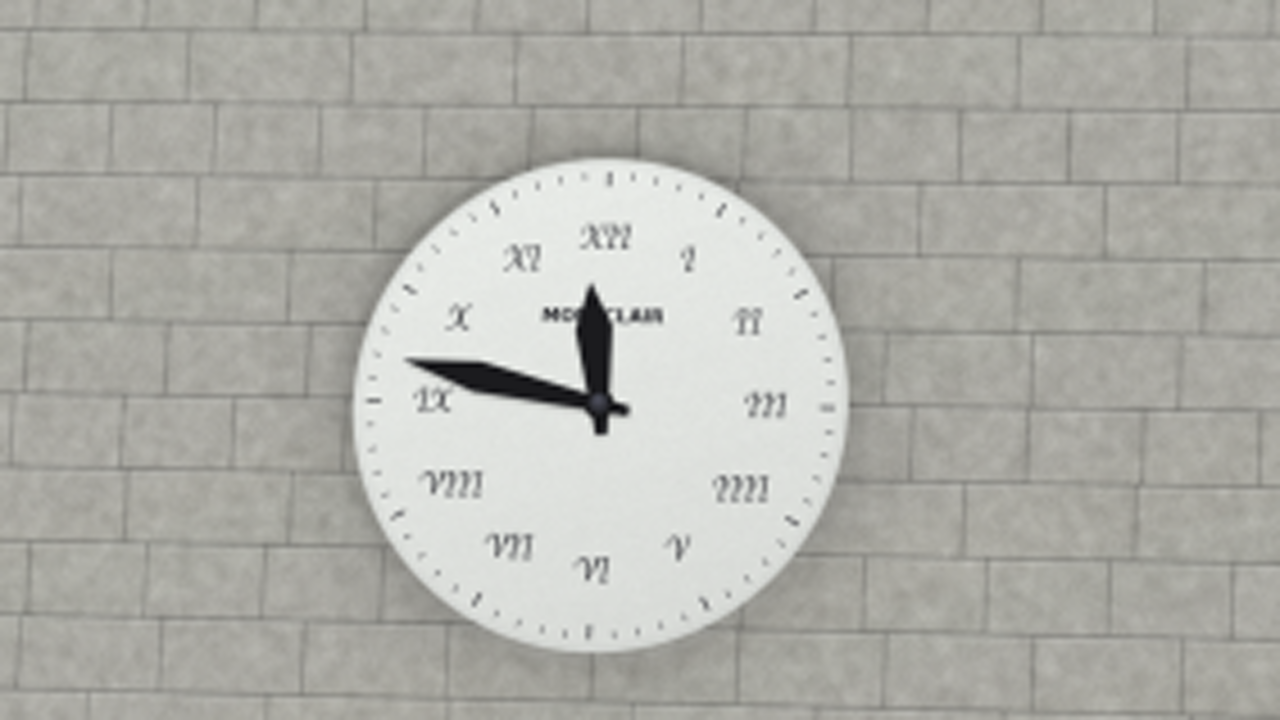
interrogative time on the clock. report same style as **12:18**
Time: **11:47**
